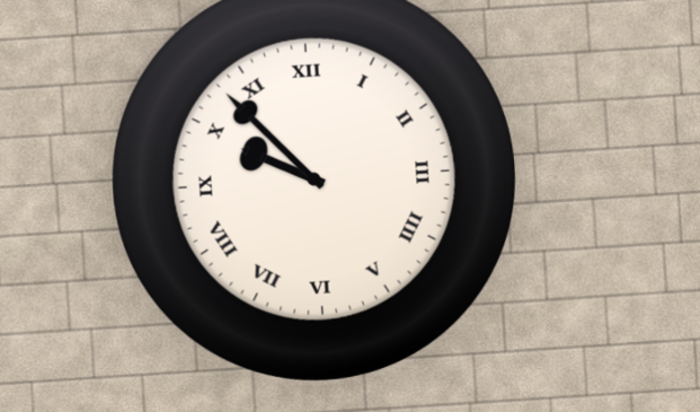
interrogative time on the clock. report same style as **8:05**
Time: **9:53**
